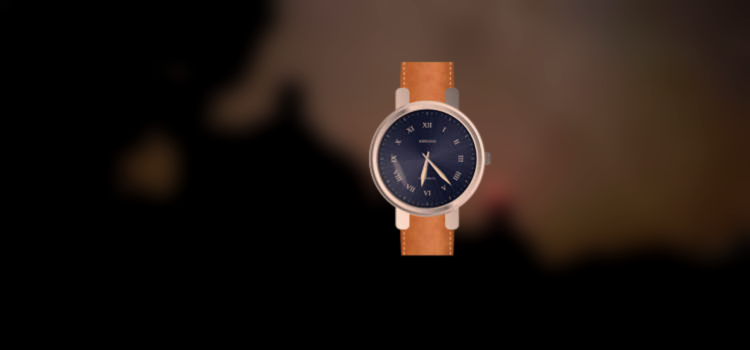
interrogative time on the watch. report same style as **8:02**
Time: **6:23**
